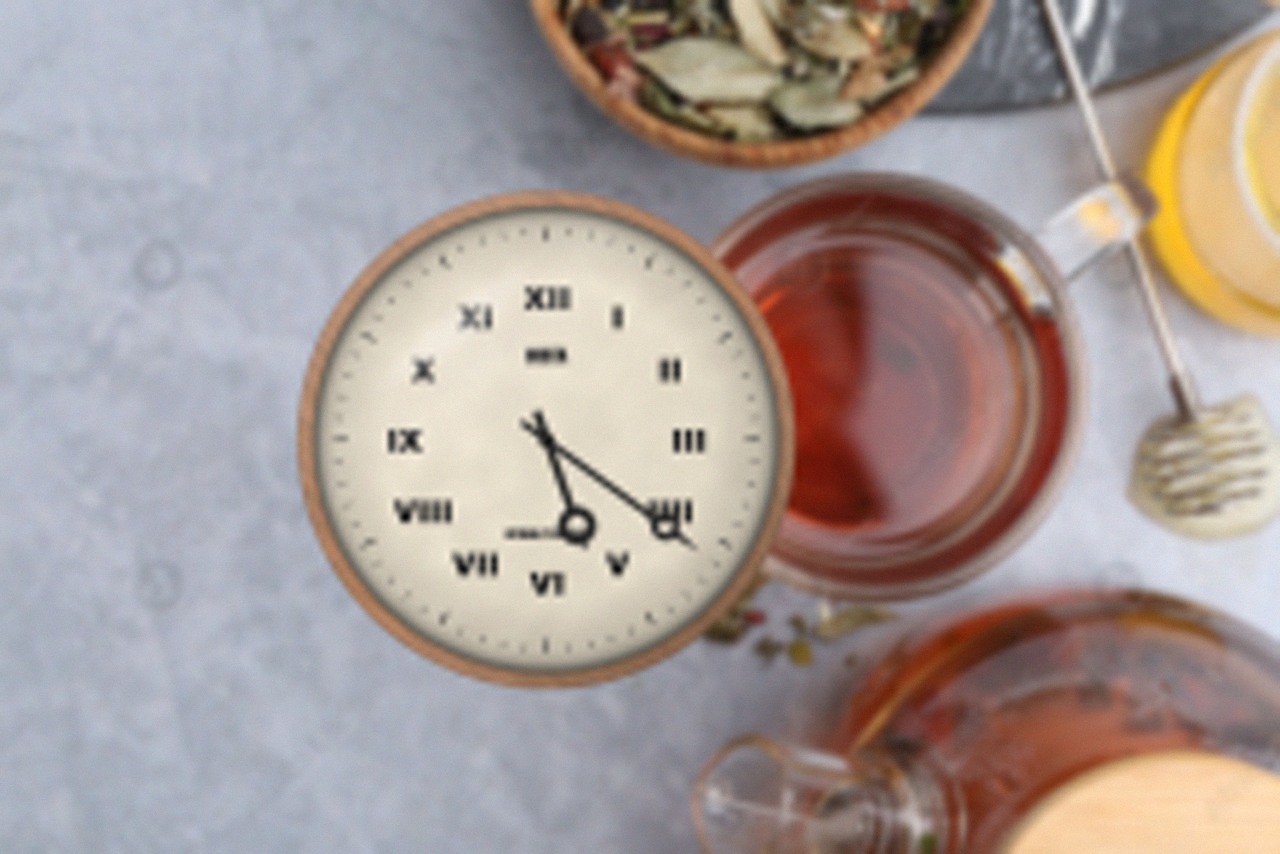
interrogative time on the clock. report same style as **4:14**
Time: **5:21**
